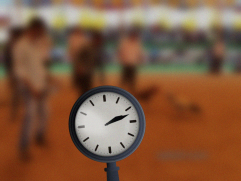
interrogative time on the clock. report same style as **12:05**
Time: **2:12**
